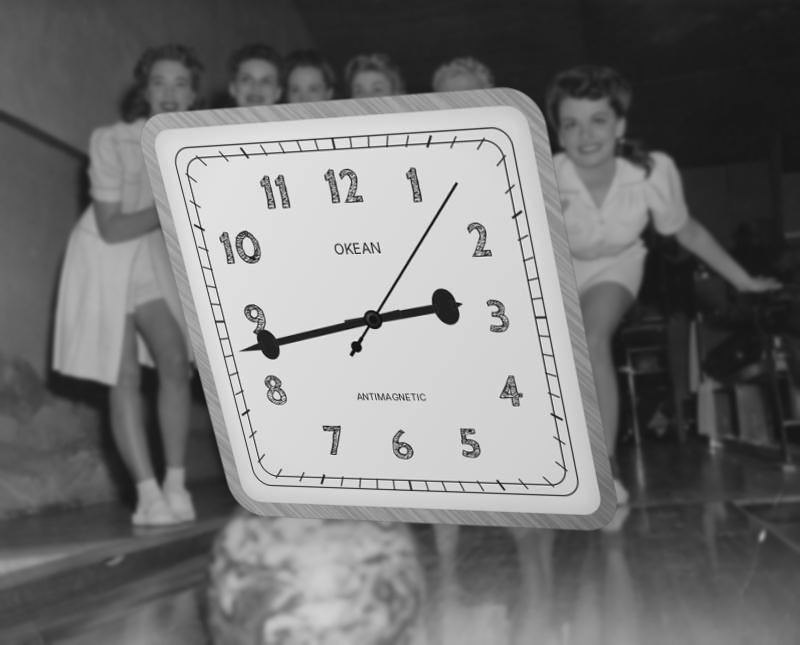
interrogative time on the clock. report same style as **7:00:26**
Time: **2:43:07**
